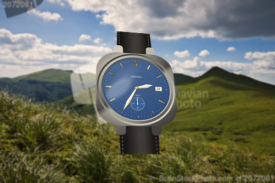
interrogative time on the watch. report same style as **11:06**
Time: **2:35**
